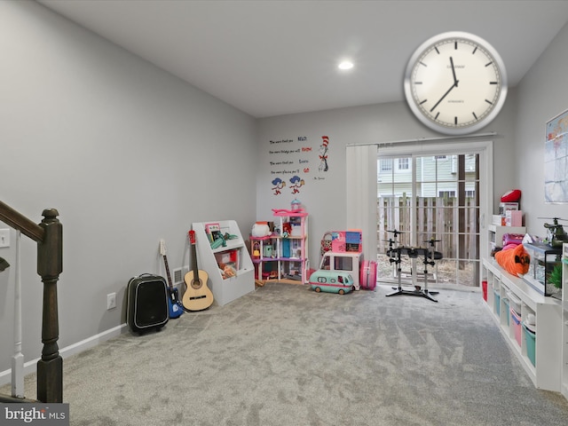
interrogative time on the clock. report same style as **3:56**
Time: **11:37**
